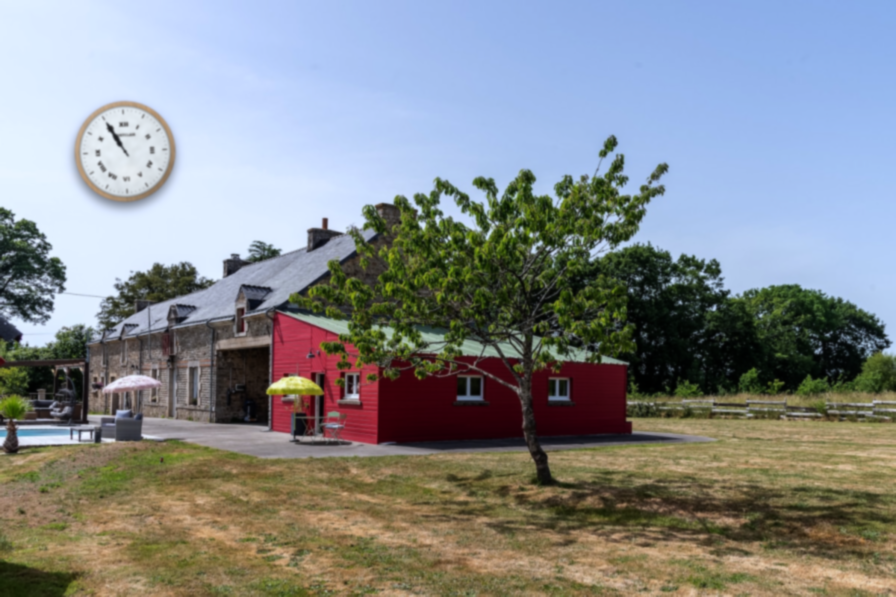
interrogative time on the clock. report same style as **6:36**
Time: **10:55**
